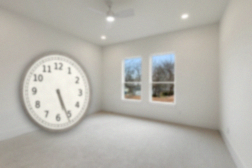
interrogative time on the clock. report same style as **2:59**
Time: **5:26**
